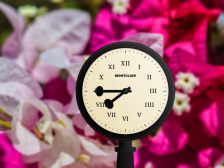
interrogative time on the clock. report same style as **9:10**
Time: **7:45**
